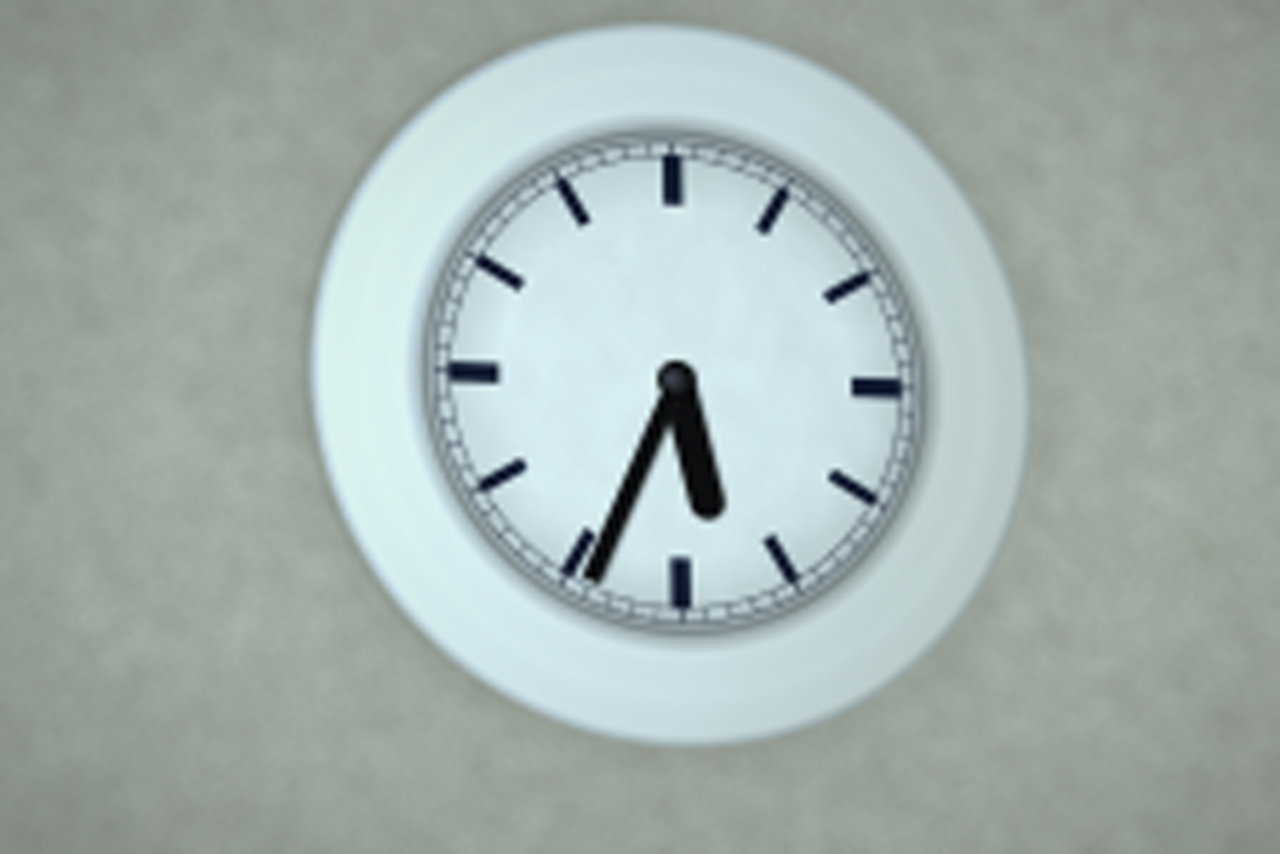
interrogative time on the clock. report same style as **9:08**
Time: **5:34**
